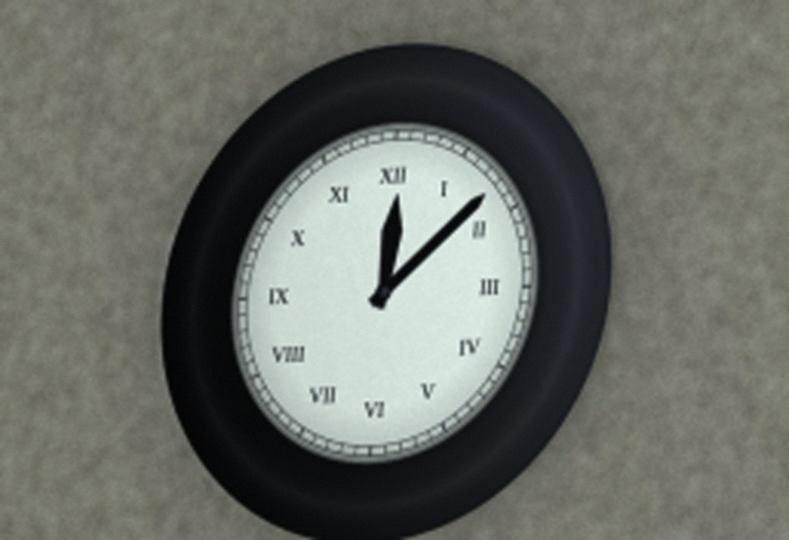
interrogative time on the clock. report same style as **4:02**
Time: **12:08**
